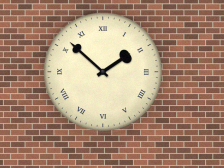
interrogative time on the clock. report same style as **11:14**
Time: **1:52**
